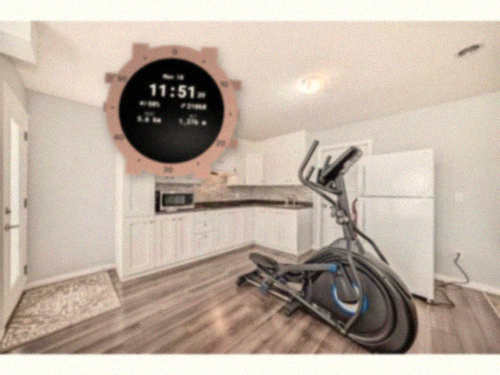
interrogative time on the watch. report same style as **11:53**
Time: **11:51**
